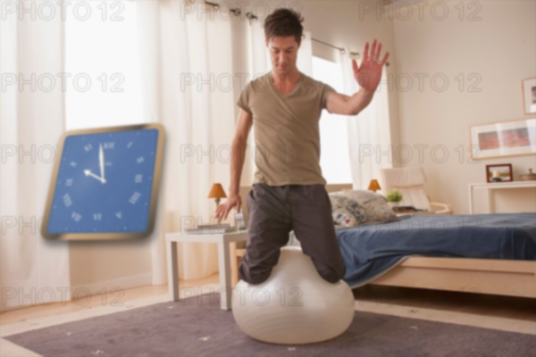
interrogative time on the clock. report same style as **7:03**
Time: **9:58**
